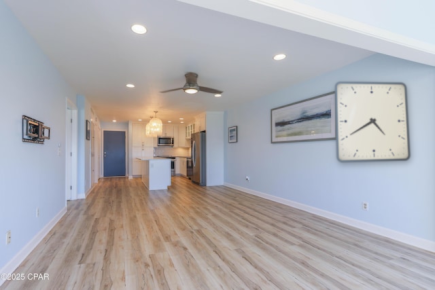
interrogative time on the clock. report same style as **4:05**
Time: **4:40**
